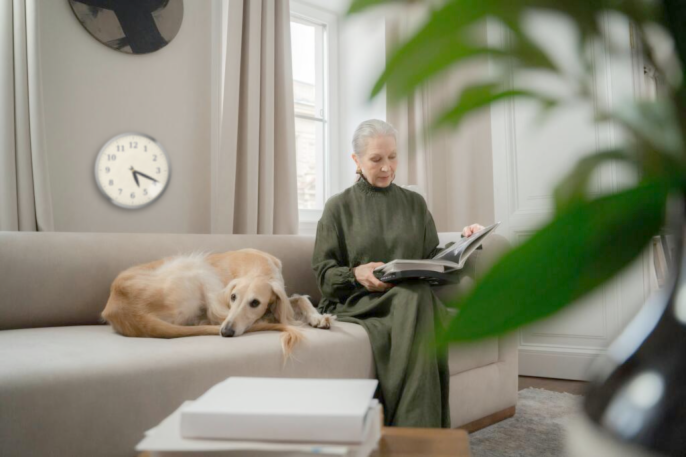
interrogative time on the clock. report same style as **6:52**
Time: **5:19**
